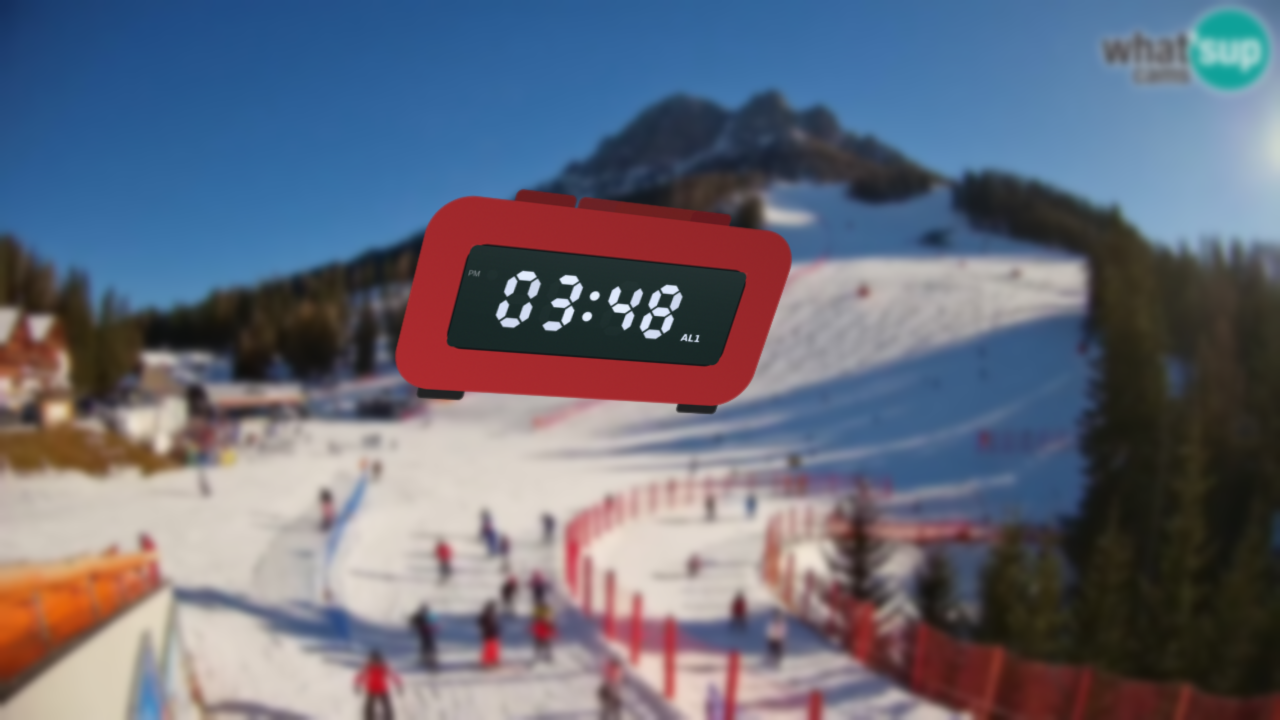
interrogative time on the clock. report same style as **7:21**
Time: **3:48**
